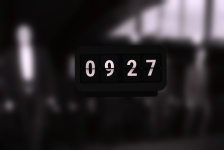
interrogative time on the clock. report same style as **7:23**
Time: **9:27**
